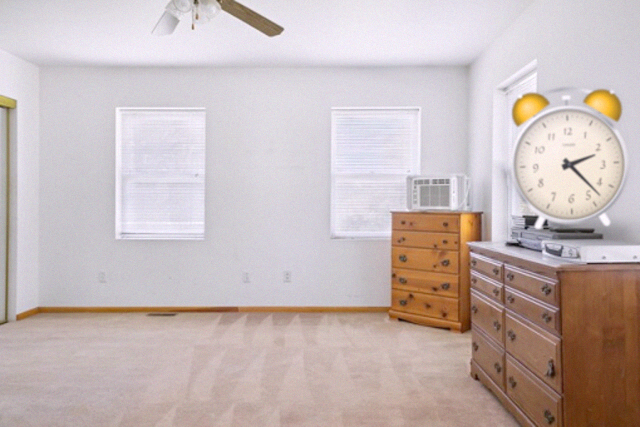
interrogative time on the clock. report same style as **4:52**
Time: **2:23**
